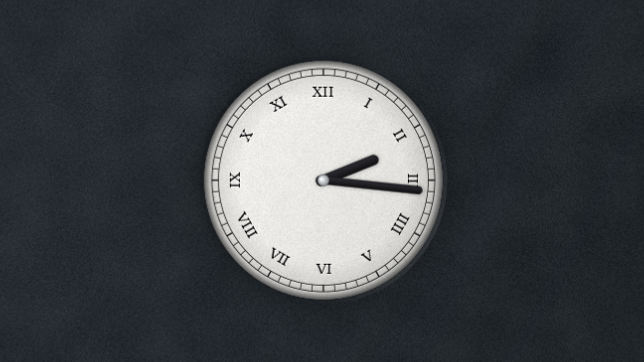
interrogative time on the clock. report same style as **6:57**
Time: **2:16**
